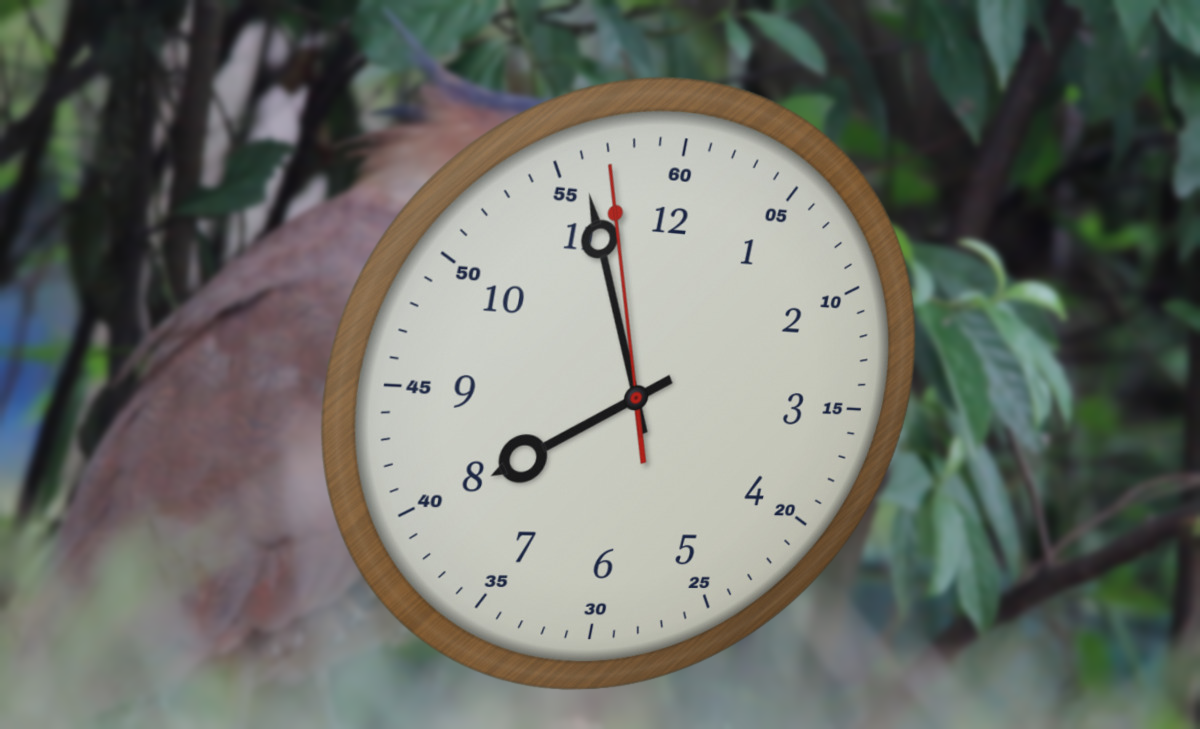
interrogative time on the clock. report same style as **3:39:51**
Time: **7:55:57**
